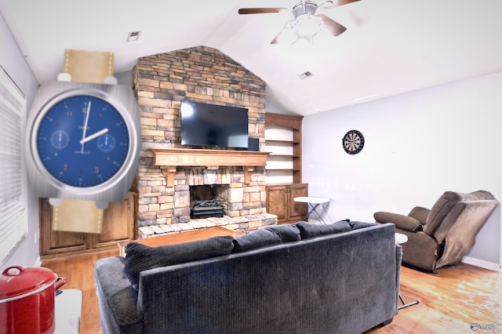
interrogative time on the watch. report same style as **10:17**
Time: **2:01**
